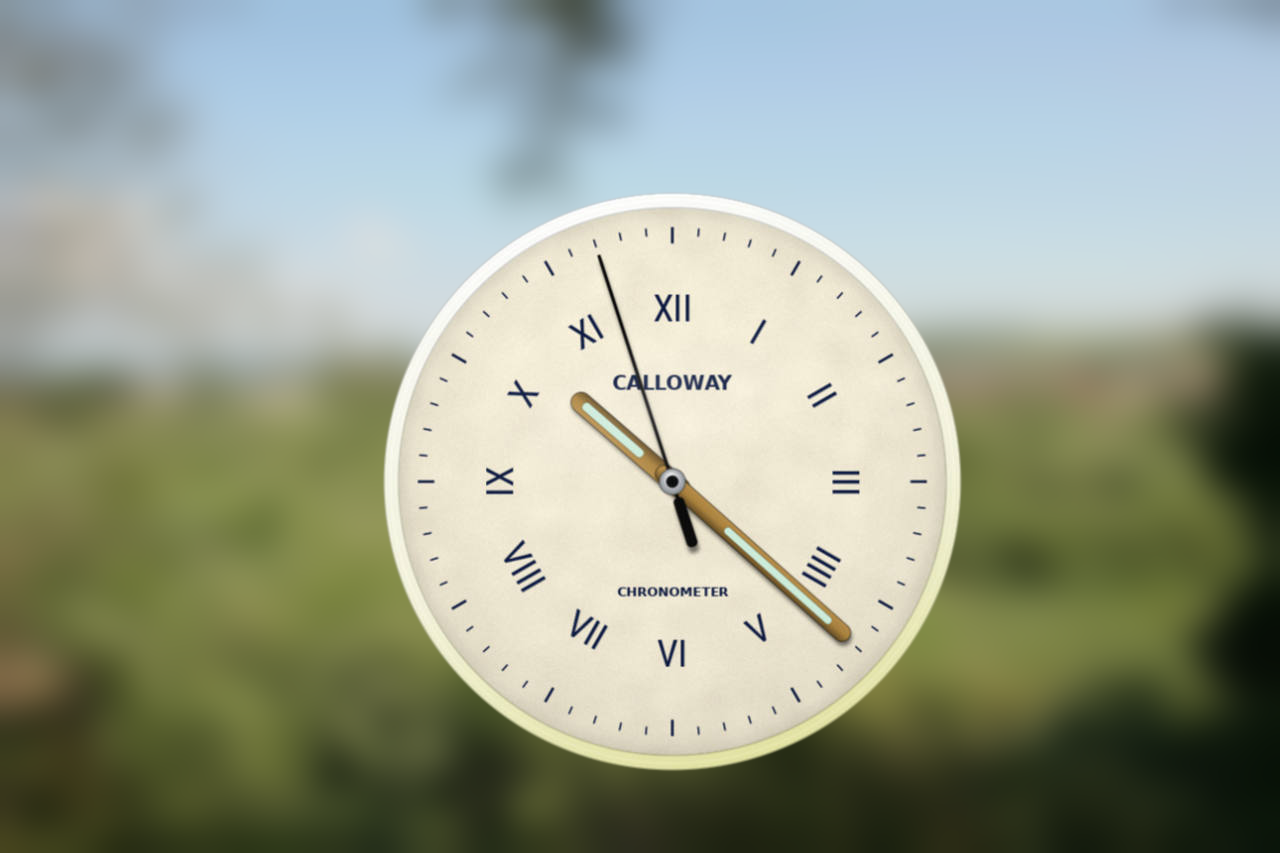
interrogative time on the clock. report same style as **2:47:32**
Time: **10:21:57**
